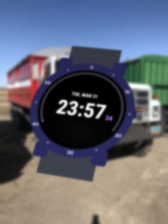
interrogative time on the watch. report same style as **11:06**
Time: **23:57**
